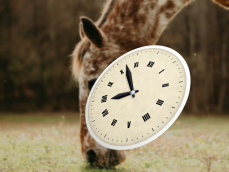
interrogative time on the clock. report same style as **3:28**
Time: **7:52**
